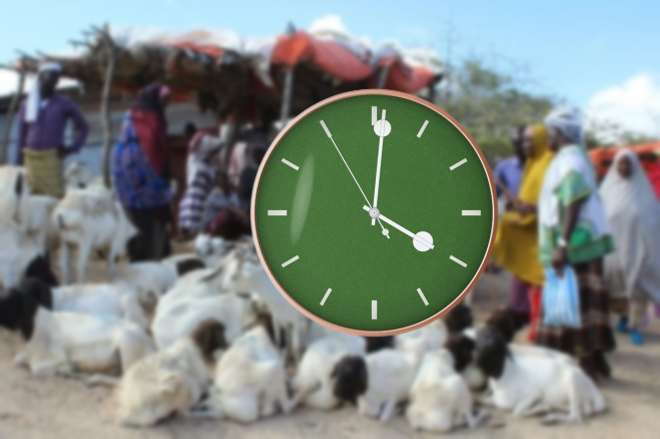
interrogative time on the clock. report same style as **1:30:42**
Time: **4:00:55**
